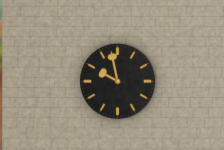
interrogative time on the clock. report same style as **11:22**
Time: **9:58**
